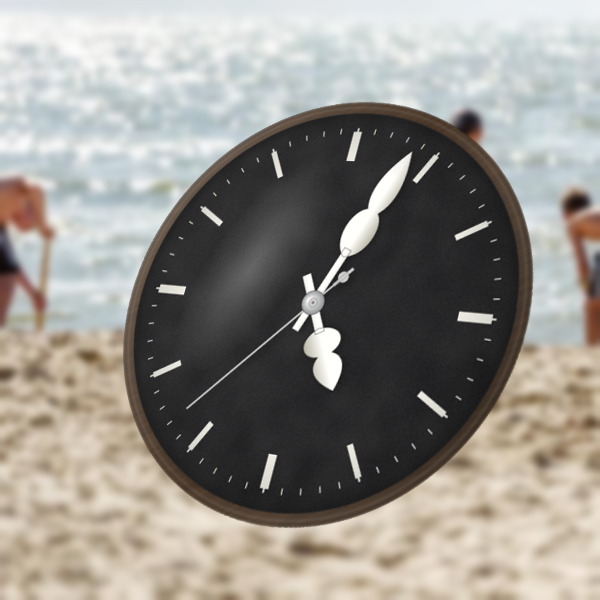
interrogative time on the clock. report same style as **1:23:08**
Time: **5:03:37**
